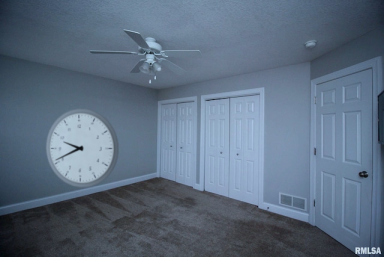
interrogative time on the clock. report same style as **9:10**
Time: **9:41**
